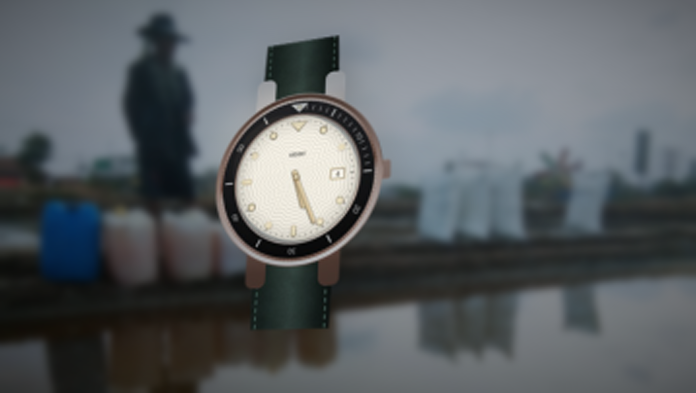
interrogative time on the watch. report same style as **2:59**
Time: **5:26**
